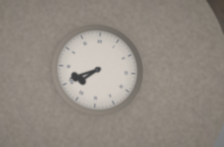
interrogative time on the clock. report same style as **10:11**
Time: **7:41**
